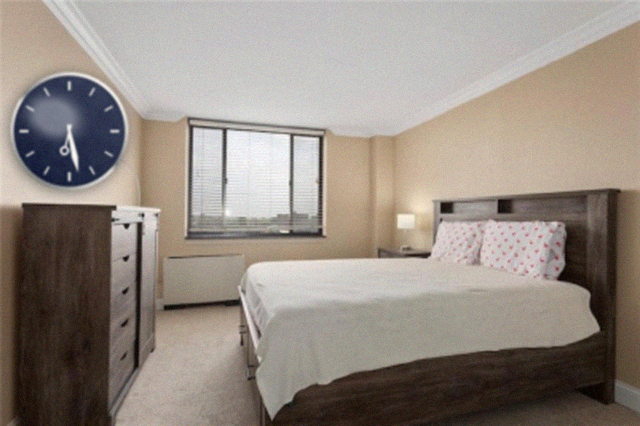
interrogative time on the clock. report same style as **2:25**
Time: **6:28**
